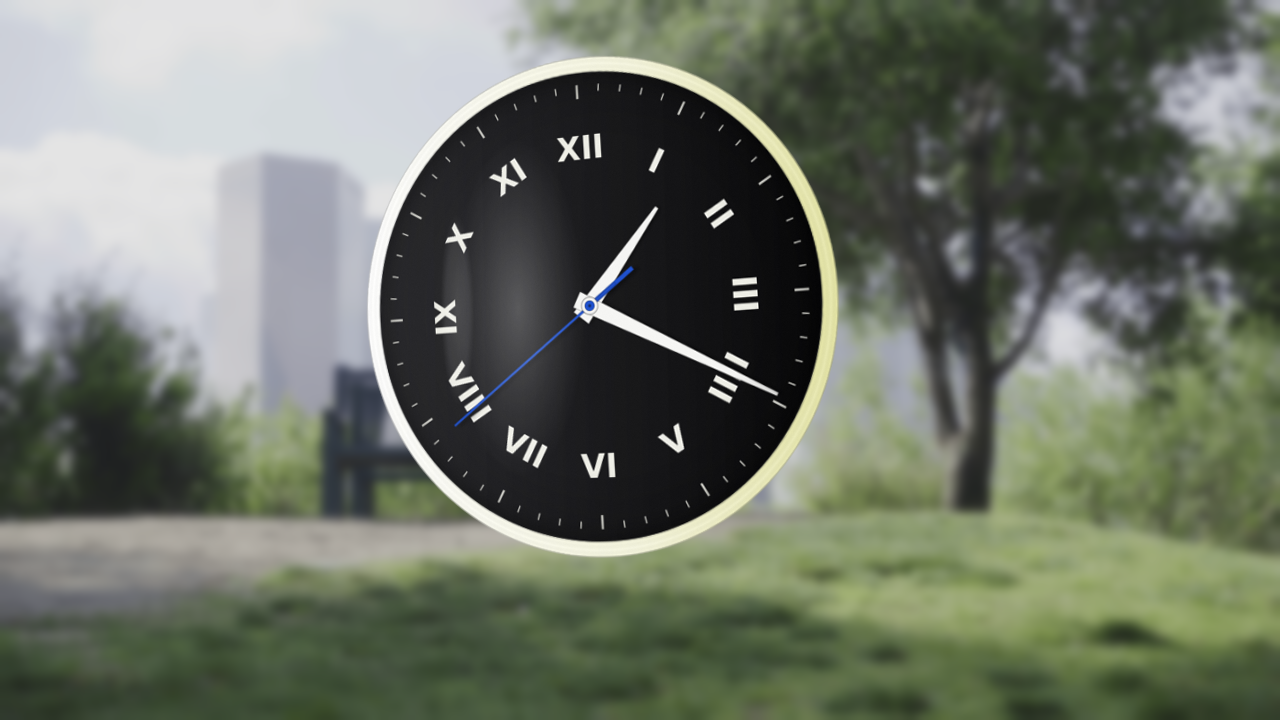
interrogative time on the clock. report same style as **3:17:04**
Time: **1:19:39**
